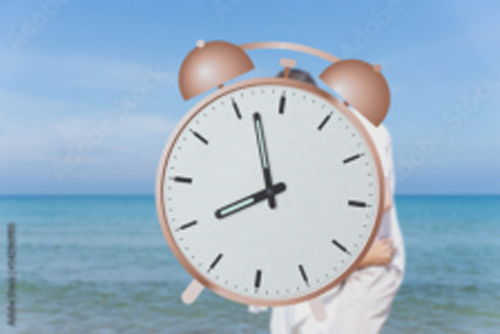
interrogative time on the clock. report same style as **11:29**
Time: **7:57**
